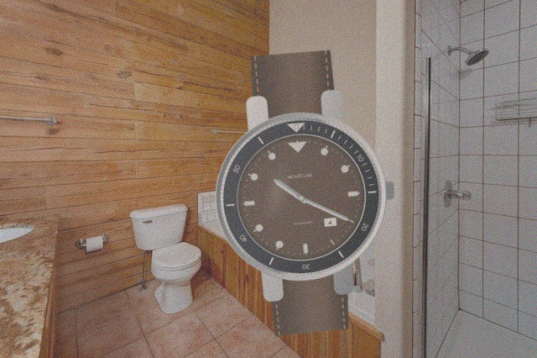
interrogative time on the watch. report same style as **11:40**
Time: **10:20**
